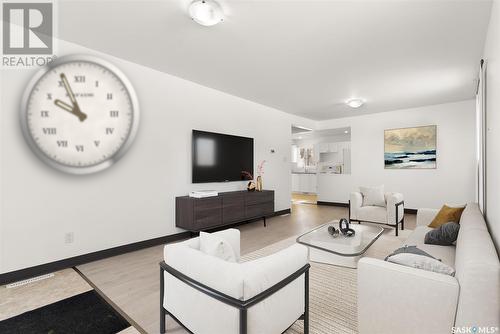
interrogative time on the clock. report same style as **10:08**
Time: **9:56**
